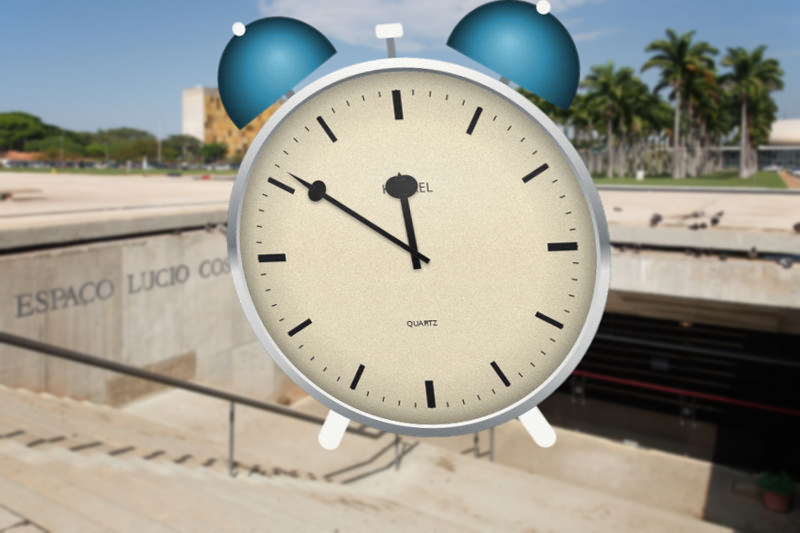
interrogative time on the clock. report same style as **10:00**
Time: **11:51**
